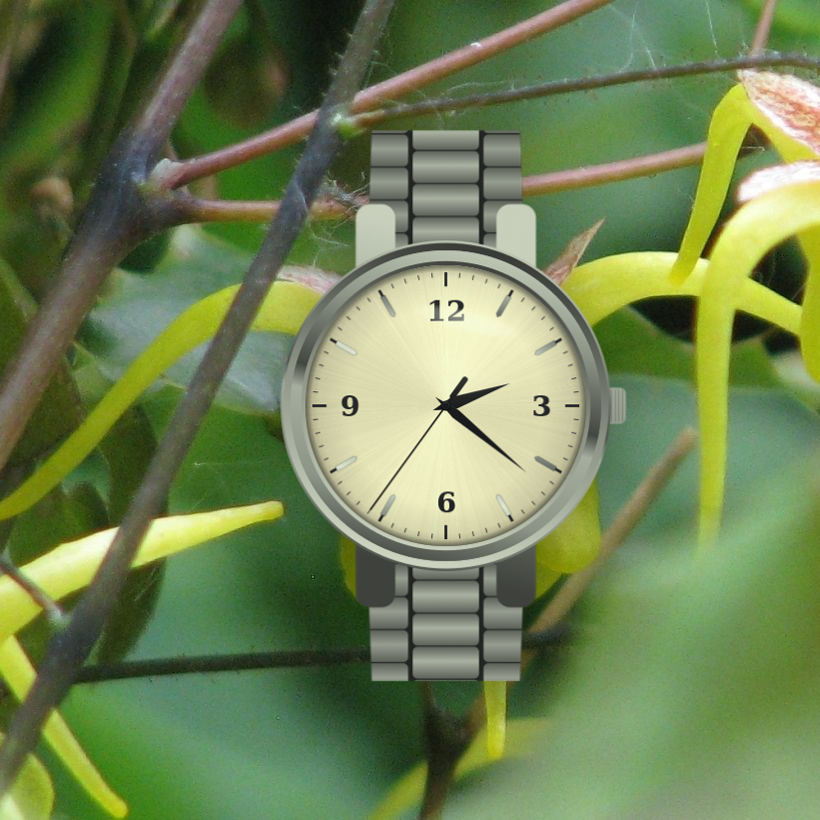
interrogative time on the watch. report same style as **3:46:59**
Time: **2:21:36**
